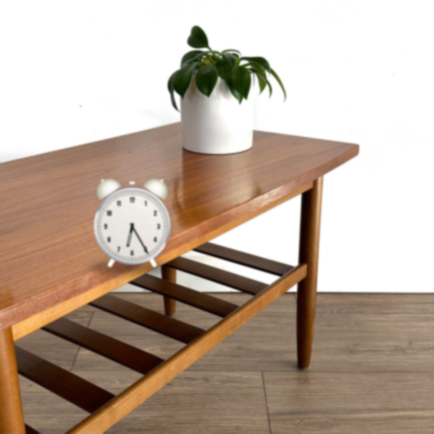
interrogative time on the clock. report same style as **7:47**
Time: **6:25**
